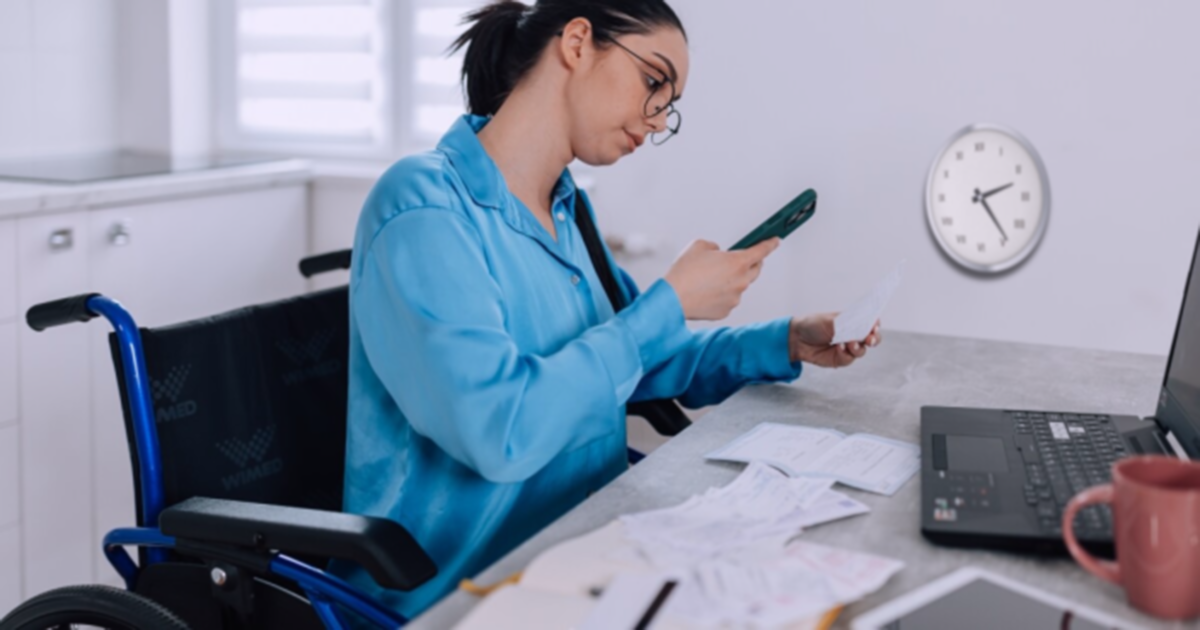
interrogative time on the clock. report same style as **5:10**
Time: **2:24**
